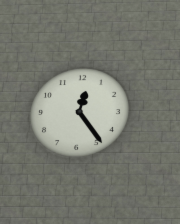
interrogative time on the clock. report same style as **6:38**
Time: **12:24**
